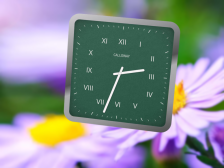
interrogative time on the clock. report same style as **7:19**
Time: **2:33**
